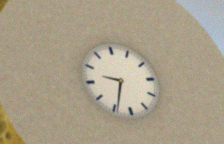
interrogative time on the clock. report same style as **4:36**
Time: **9:34**
